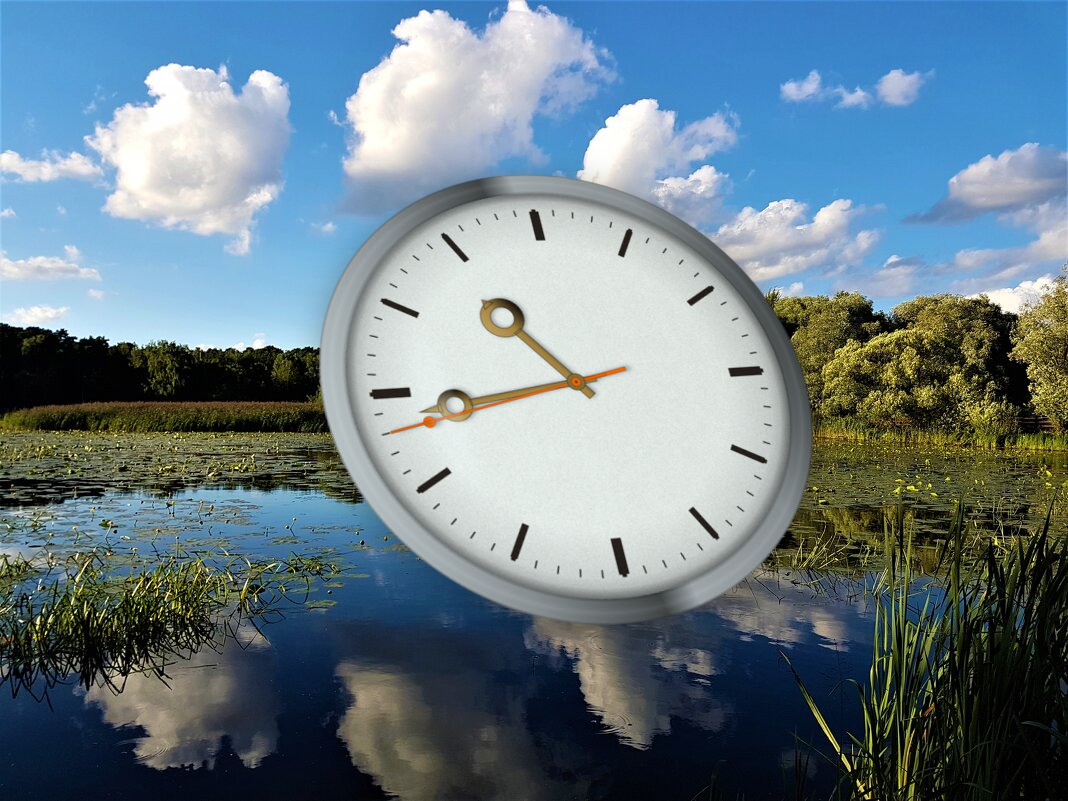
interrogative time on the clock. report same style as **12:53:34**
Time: **10:43:43**
